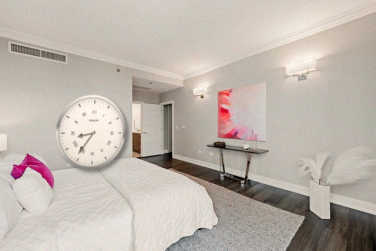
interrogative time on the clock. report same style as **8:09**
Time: **8:36**
